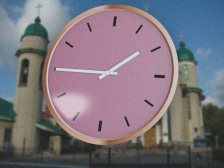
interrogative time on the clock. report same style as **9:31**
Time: **1:45**
